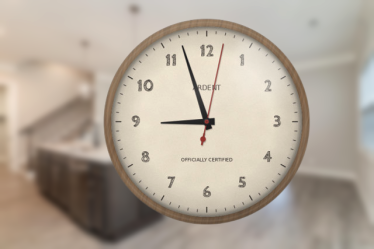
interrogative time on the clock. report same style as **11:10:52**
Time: **8:57:02**
